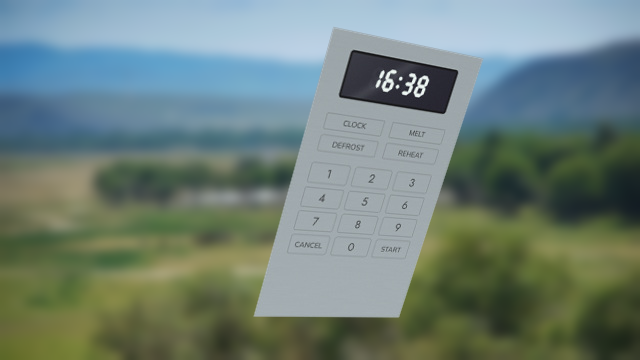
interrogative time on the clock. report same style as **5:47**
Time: **16:38**
